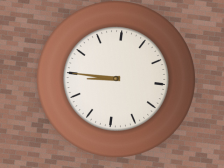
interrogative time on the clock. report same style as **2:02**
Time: **8:45**
